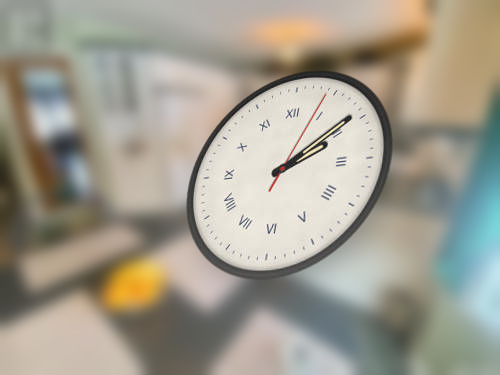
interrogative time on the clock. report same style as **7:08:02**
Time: **2:09:04**
